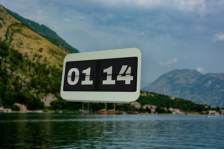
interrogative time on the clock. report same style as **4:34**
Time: **1:14**
